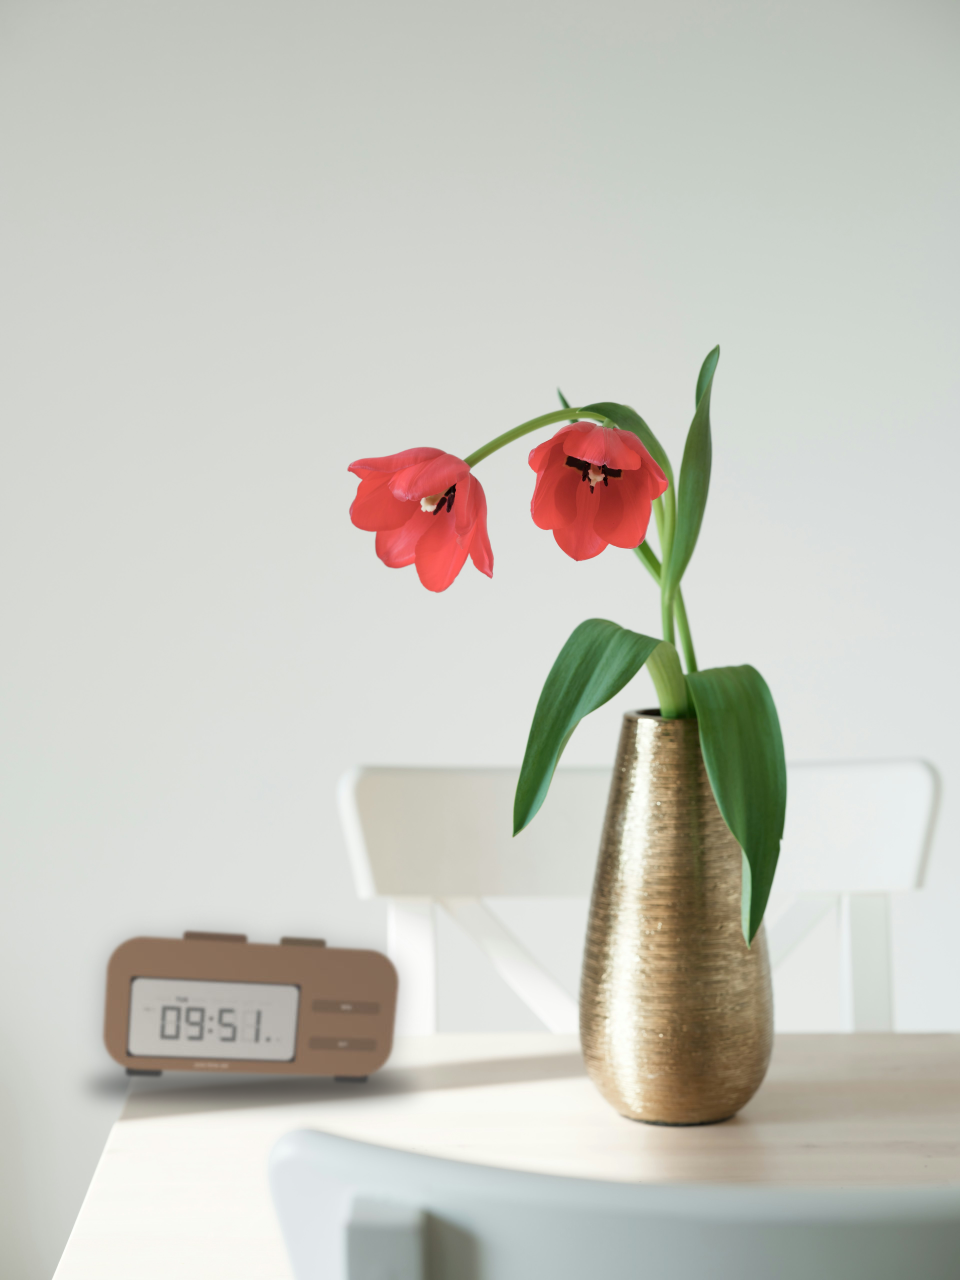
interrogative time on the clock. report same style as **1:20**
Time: **9:51**
